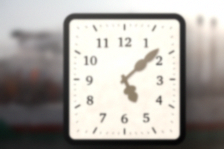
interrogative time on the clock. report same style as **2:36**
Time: **5:08**
